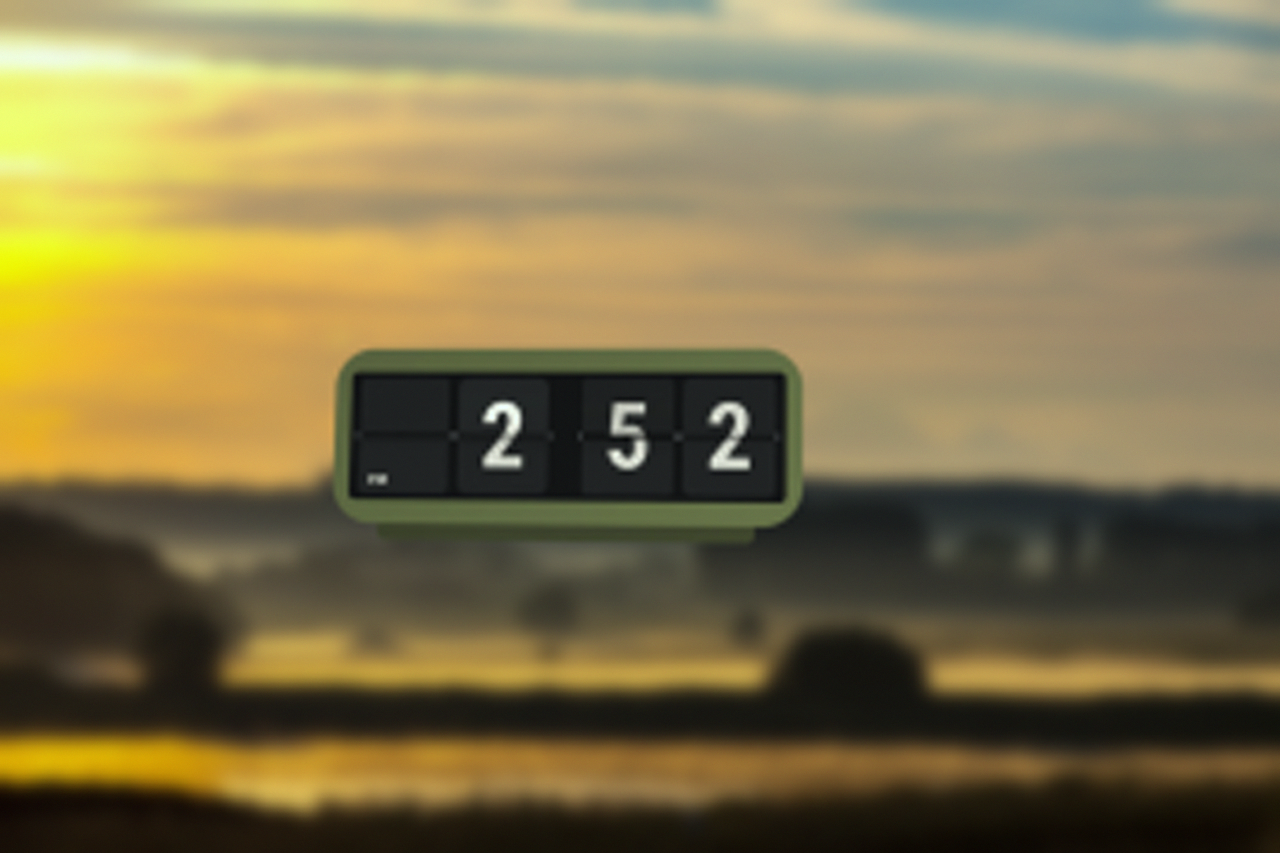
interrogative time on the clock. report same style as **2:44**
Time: **2:52**
